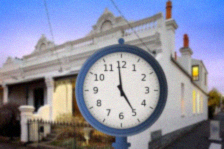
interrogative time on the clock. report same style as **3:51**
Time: **4:59**
